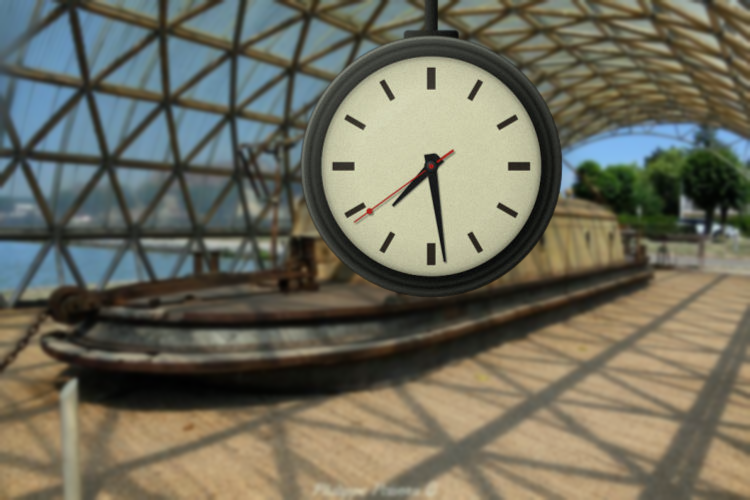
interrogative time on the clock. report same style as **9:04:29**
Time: **7:28:39**
